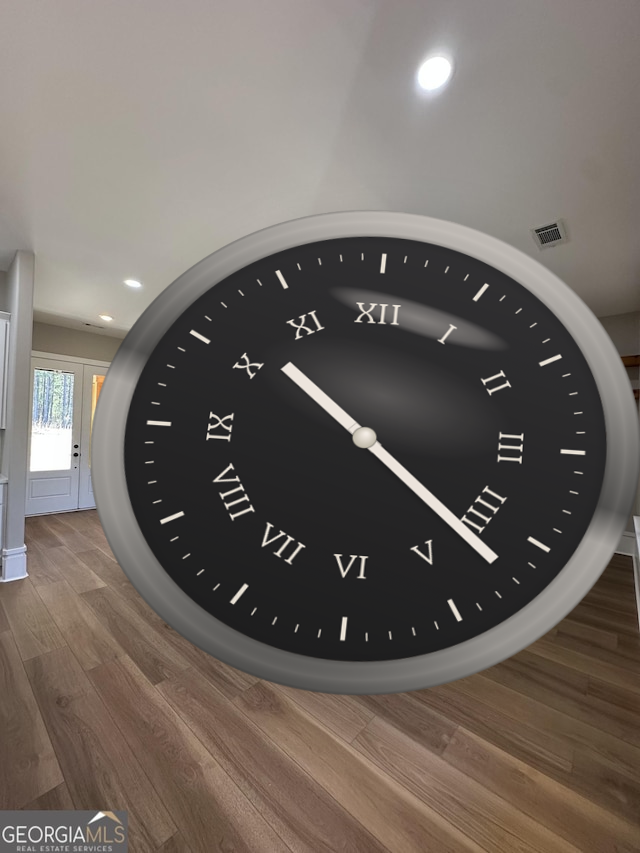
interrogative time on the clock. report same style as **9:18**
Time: **10:22**
